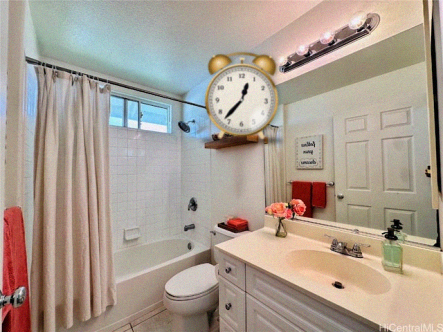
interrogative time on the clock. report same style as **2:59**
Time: **12:37**
